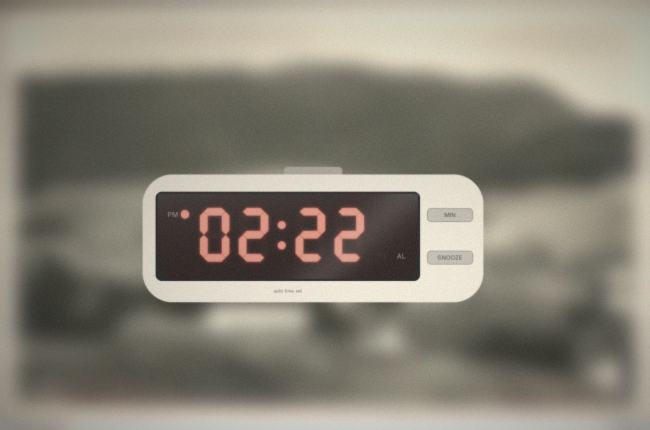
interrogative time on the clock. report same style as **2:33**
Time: **2:22**
